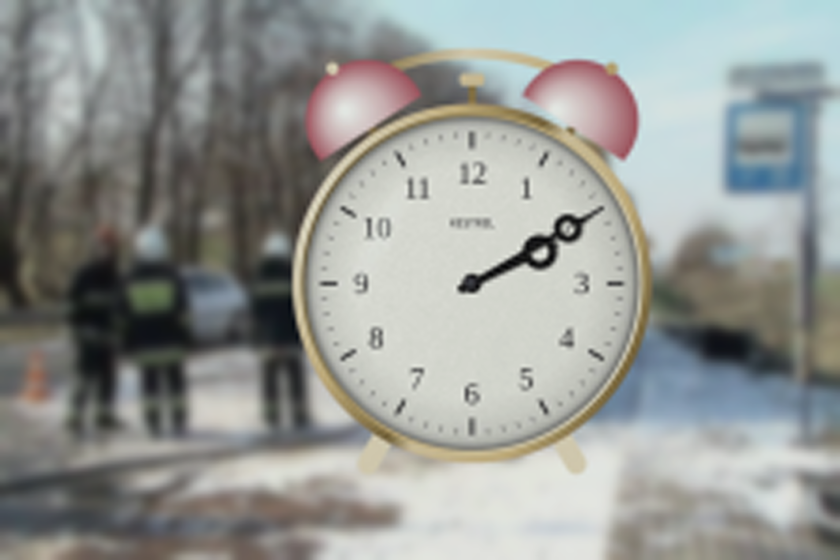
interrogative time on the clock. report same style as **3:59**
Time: **2:10**
